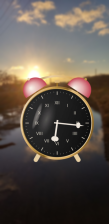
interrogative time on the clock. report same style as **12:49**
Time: **6:16**
